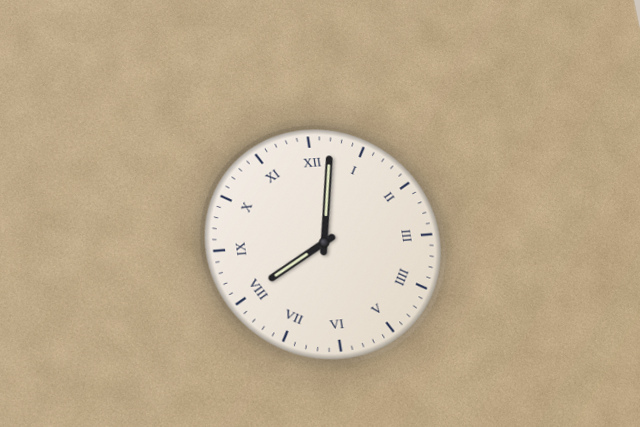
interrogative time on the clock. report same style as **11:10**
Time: **8:02**
